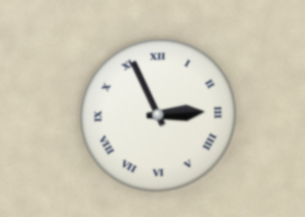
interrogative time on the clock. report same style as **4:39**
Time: **2:56**
